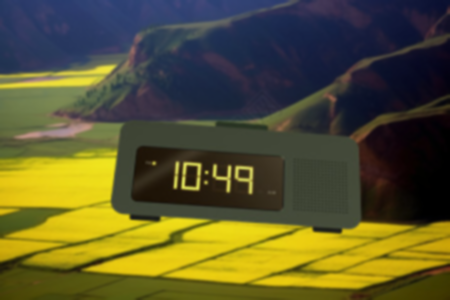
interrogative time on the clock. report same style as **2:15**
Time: **10:49**
